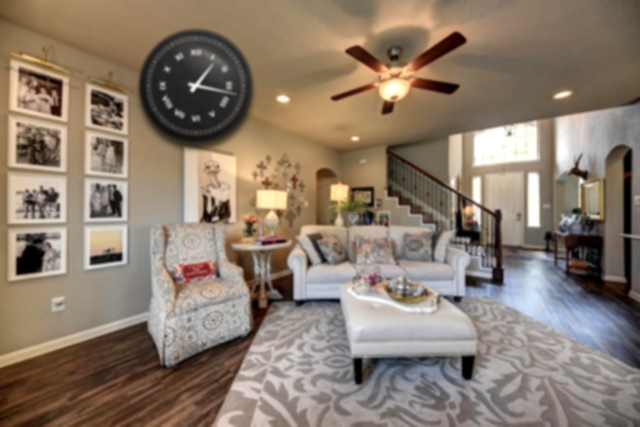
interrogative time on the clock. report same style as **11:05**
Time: **1:17**
